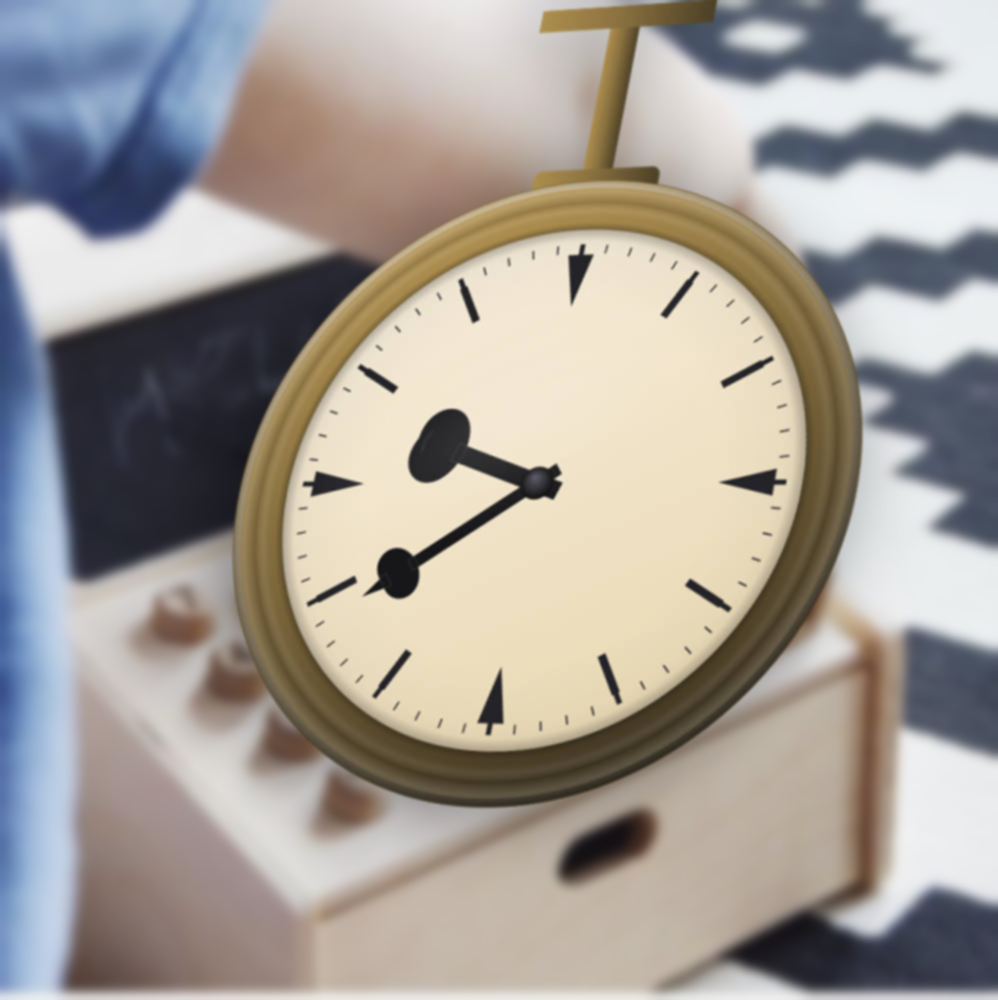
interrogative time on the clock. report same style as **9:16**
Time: **9:39**
